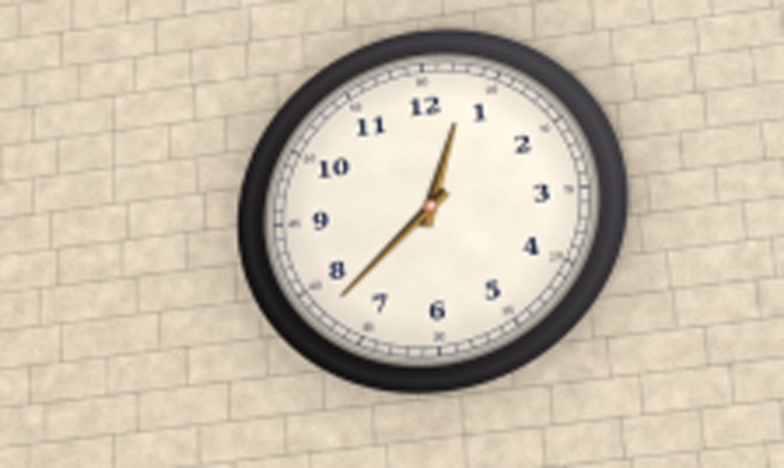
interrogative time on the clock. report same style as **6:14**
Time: **12:38**
